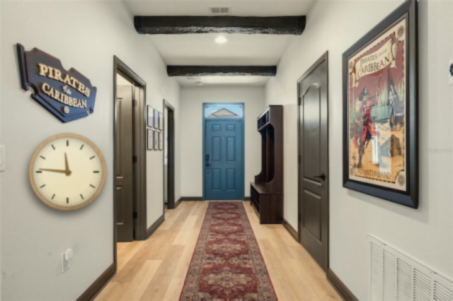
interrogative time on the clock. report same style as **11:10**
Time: **11:46**
